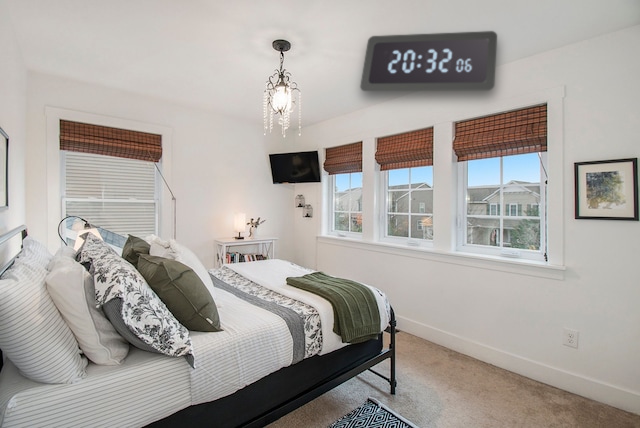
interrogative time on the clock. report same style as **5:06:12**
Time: **20:32:06**
